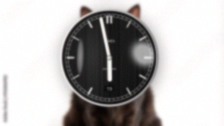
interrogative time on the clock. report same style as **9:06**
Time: **5:58**
